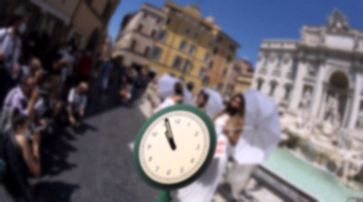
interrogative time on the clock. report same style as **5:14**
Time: **10:56**
